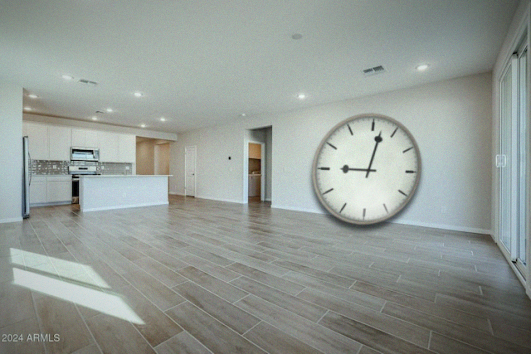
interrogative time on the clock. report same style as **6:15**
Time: **9:02**
